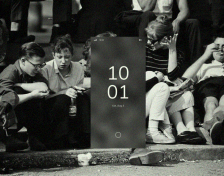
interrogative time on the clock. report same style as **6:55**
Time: **10:01**
